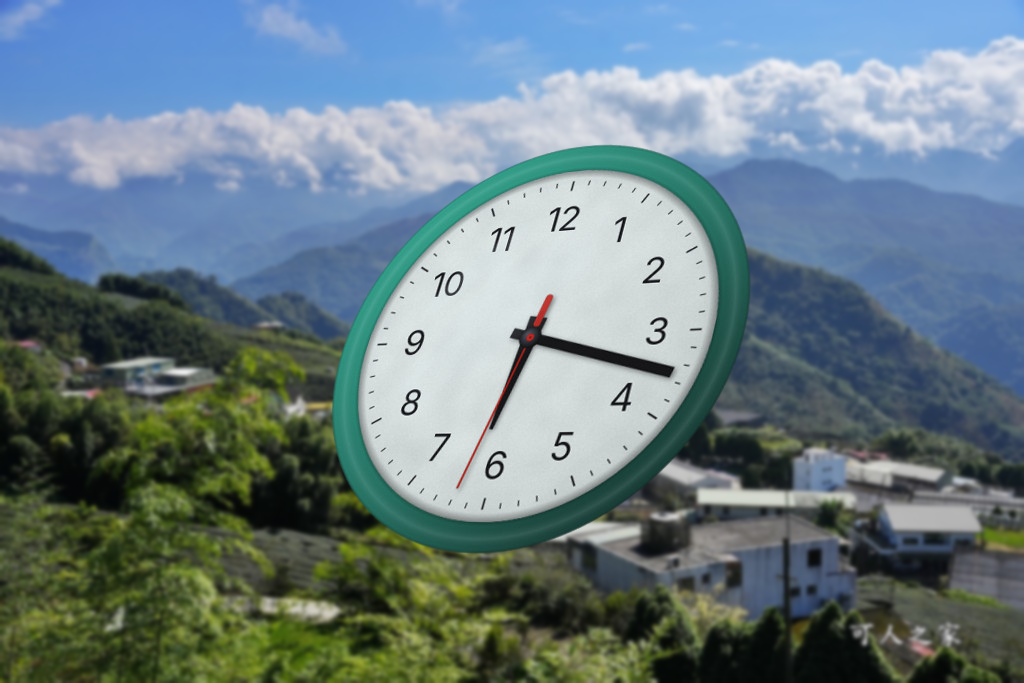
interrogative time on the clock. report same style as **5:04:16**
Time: **6:17:32**
